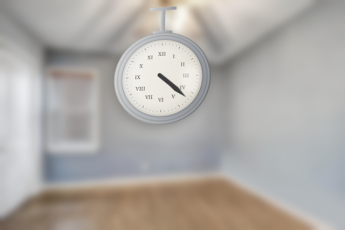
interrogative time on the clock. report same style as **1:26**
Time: **4:22**
